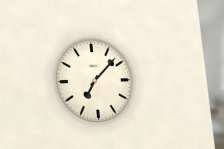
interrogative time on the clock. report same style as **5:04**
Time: **7:08**
